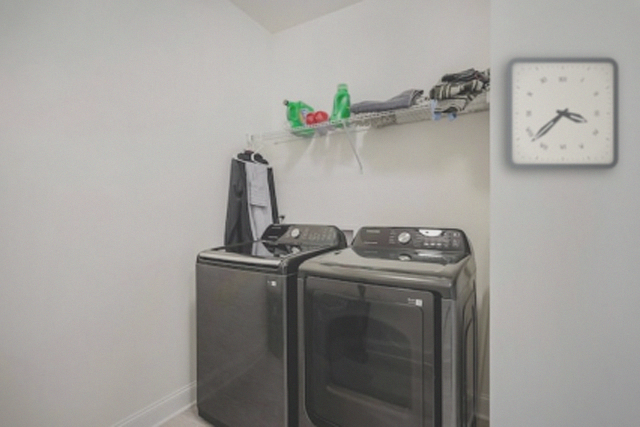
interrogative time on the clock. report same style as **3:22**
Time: **3:38**
